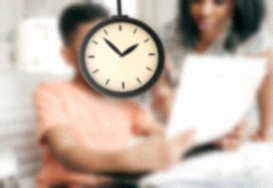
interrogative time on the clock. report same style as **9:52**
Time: **1:53**
